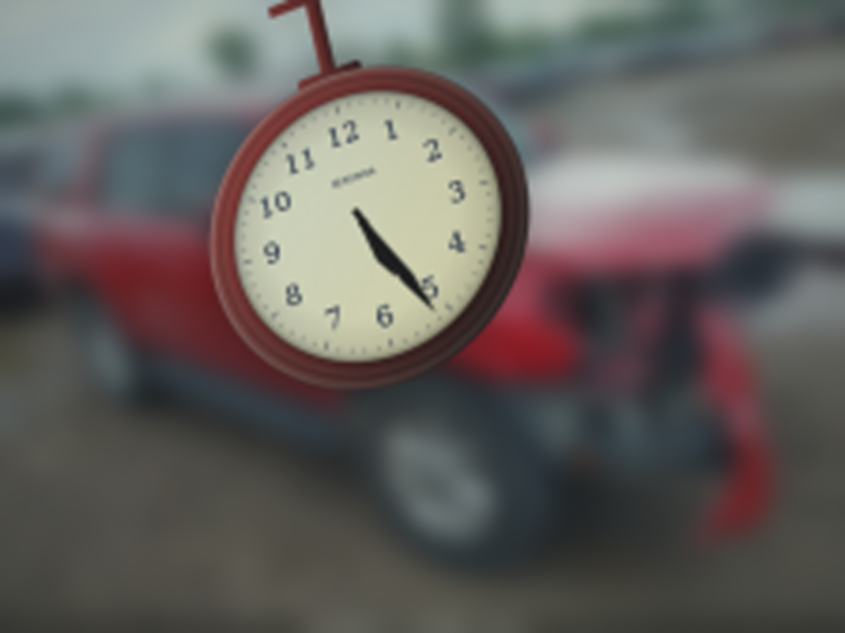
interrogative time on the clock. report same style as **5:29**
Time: **5:26**
